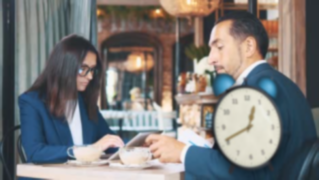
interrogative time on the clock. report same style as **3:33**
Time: **12:41**
